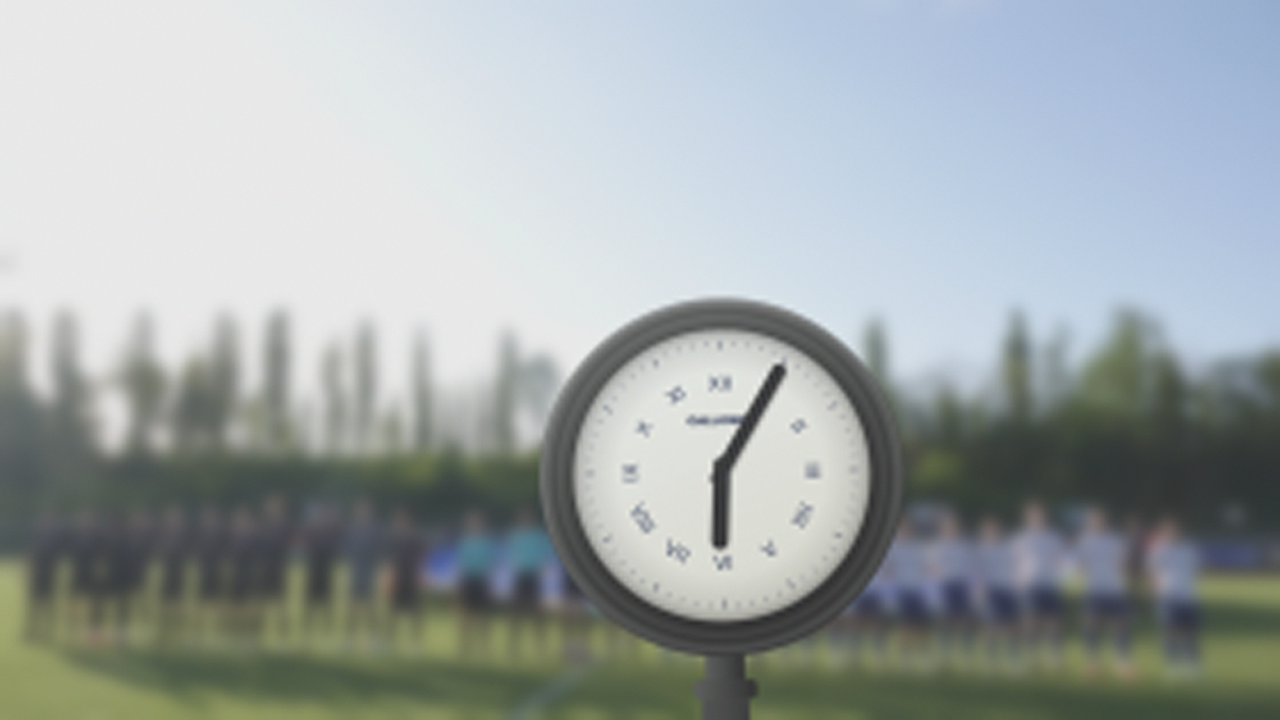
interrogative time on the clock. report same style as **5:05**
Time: **6:05**
